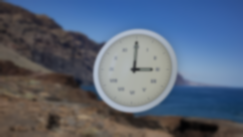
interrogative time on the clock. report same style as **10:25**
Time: **3:00**
